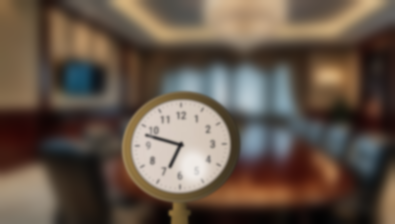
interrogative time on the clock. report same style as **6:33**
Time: **6:48**
